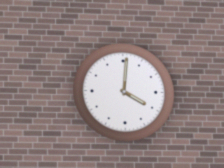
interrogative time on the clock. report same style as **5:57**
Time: **4:01**
